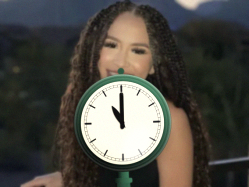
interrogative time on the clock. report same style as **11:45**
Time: **11:00**
